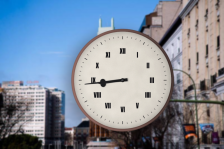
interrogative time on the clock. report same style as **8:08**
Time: **8:44**
